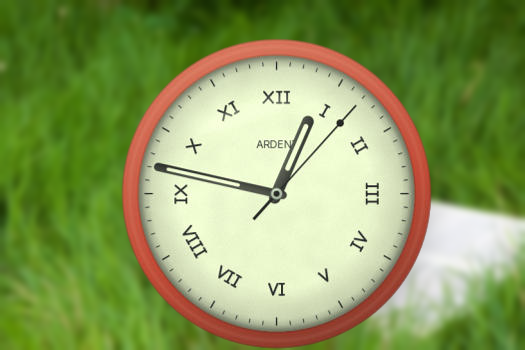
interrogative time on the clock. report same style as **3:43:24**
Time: **12:47:07**
